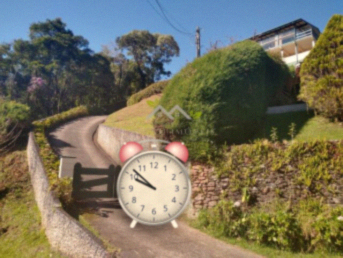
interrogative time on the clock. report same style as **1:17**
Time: **9:52**
